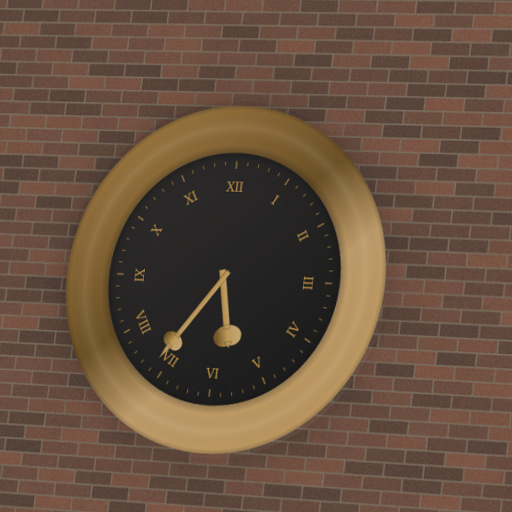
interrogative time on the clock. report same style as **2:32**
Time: **5:36**
